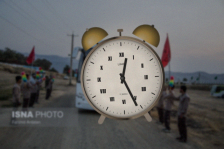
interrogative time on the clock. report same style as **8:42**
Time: **12:26**
